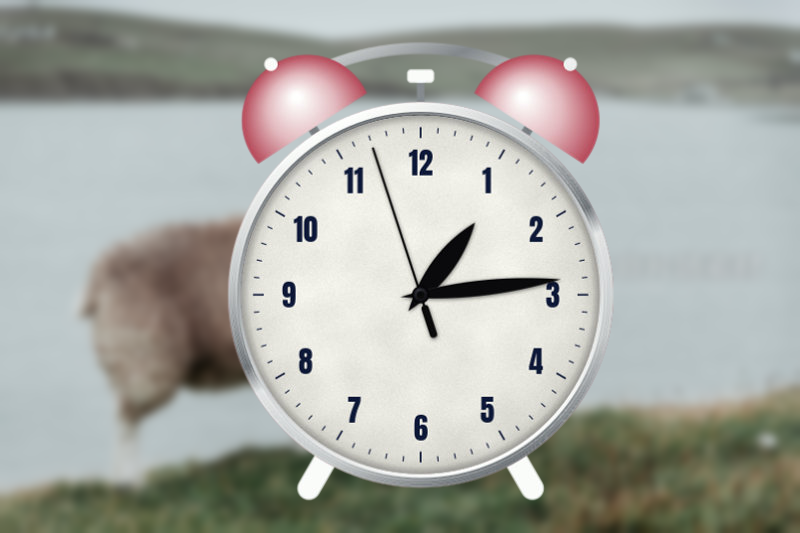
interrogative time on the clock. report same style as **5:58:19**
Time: **1:13:57**
